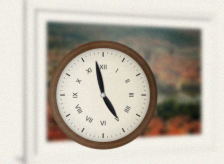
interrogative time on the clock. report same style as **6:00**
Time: **4:58**
